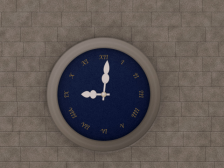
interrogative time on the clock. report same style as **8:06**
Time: **9:01**
